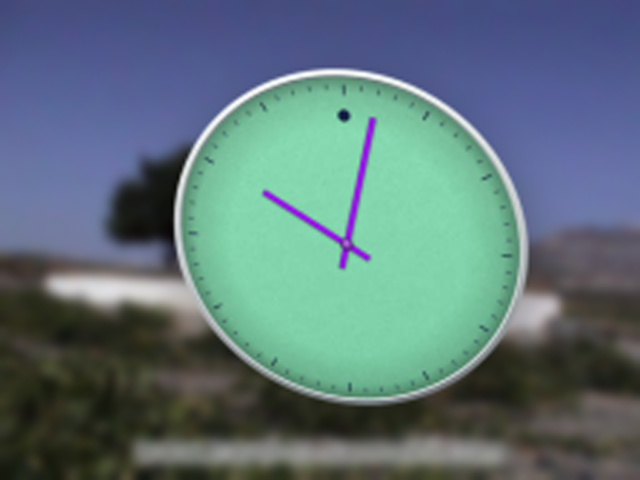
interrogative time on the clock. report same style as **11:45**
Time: **10:02**
